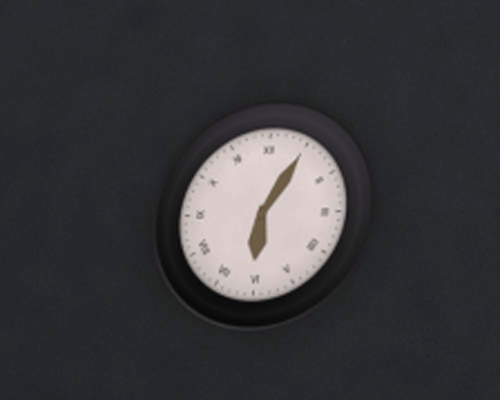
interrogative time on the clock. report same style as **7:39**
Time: **6:05**
